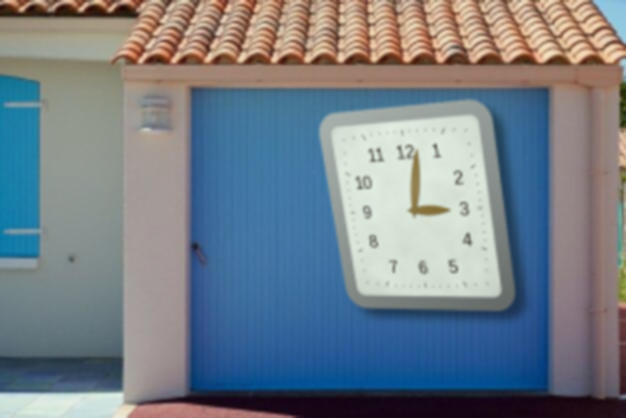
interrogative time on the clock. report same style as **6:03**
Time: **3:02**
